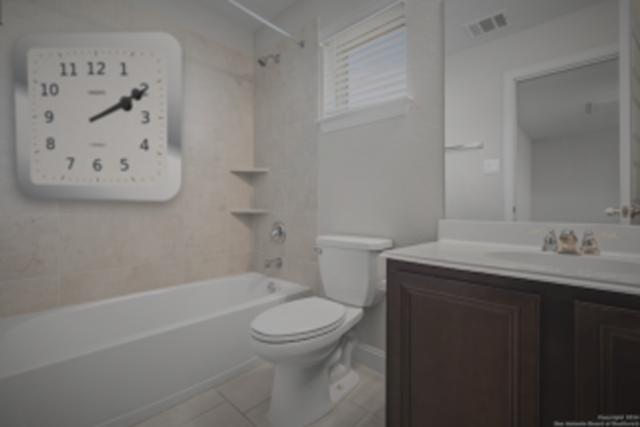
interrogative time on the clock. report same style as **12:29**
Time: **2:10**
